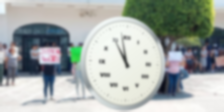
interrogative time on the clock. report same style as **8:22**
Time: **10:58**
